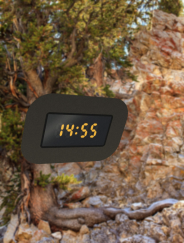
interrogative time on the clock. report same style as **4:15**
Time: **14:55**
